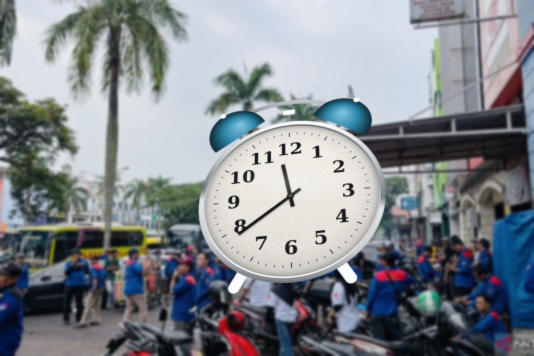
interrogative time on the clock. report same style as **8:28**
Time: **11:39**
